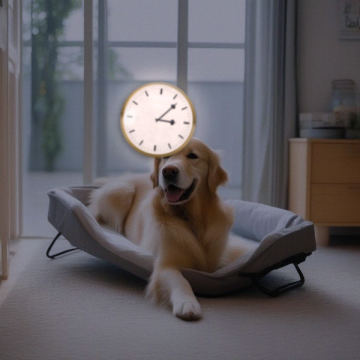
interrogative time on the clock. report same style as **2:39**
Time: **3:07**
